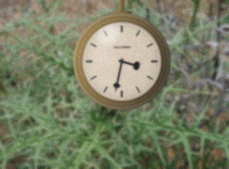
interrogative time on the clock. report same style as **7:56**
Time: **3:32**
